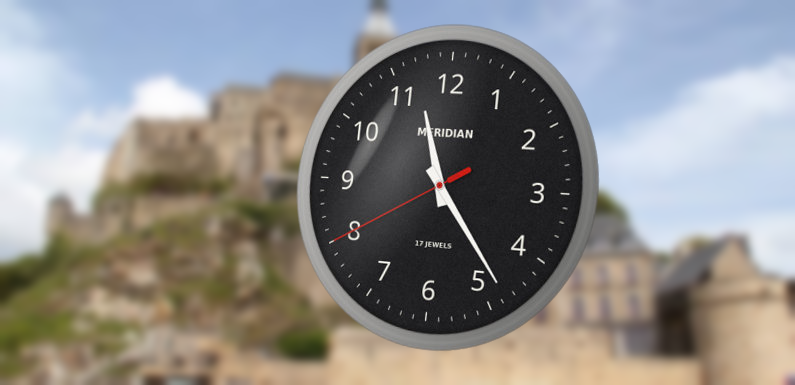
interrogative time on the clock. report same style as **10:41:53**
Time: **11:23:40**
